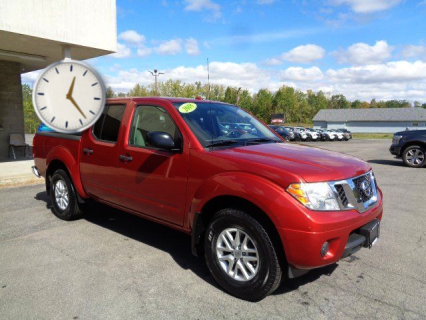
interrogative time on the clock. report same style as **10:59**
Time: **12:23**
